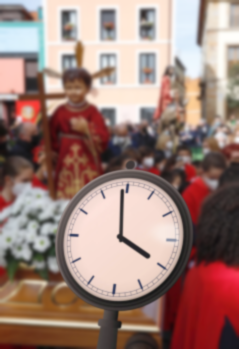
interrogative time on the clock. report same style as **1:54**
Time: **3:59**
